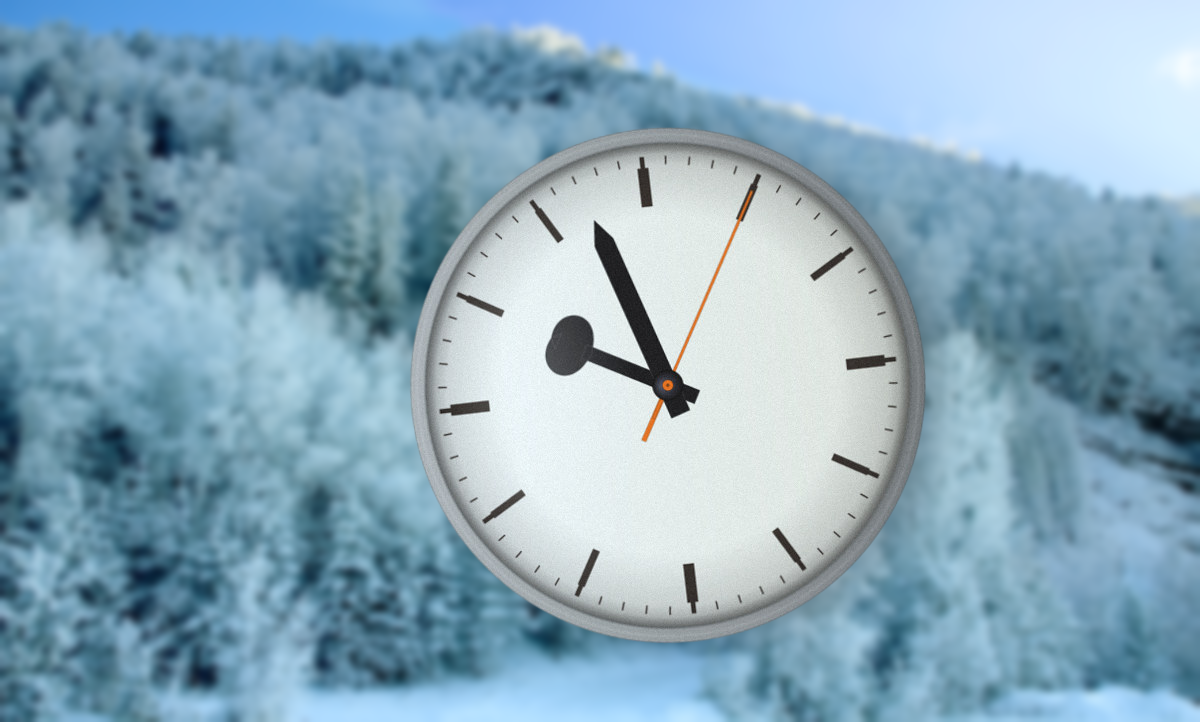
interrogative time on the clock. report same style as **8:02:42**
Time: **9:57:05**
